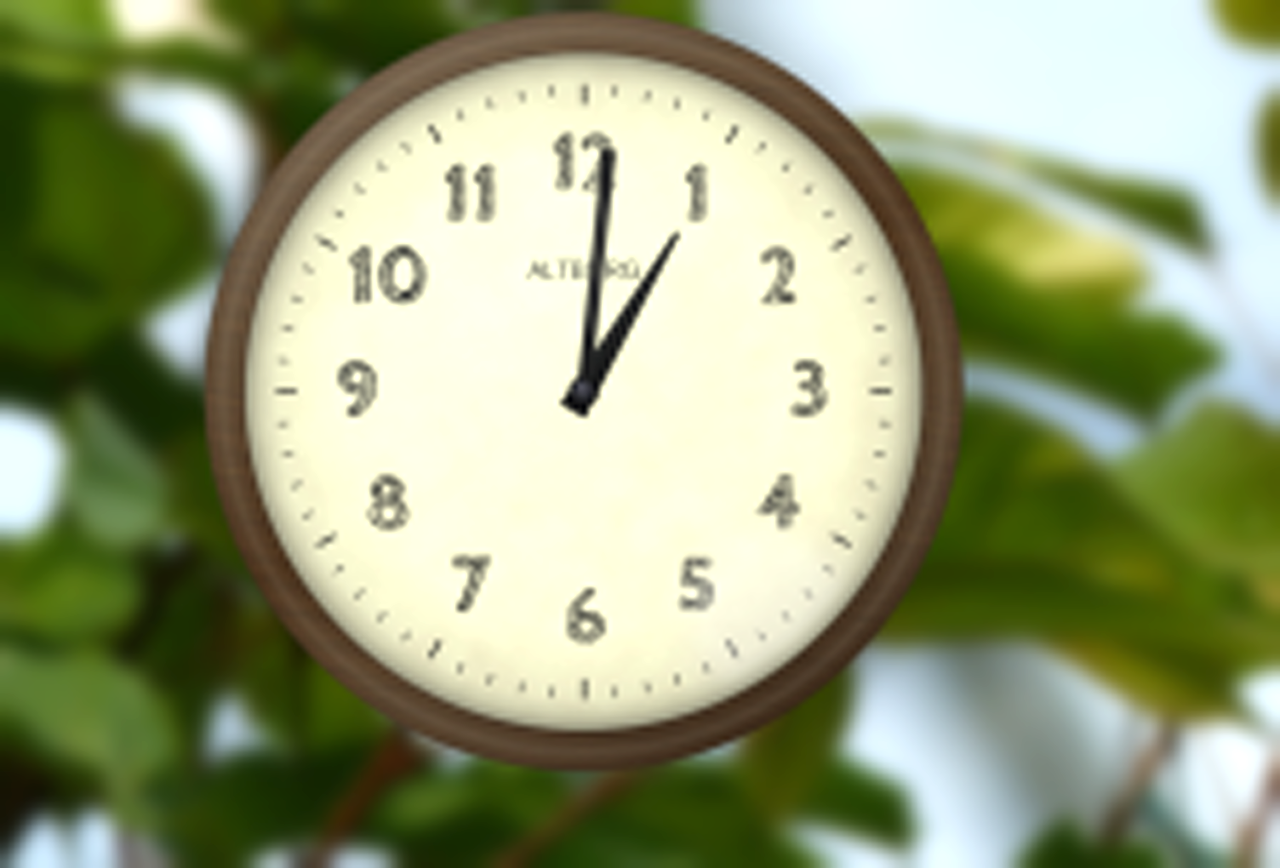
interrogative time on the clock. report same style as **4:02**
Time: **1:01**
